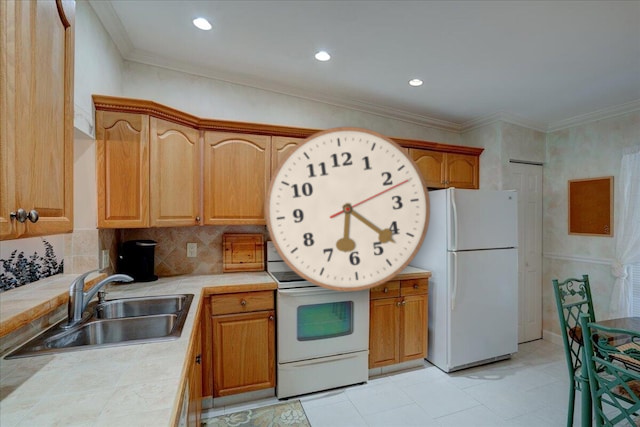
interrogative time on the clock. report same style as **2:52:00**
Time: **6:22:12**
